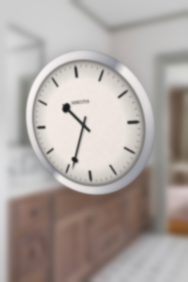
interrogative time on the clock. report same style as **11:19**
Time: **10:34**
